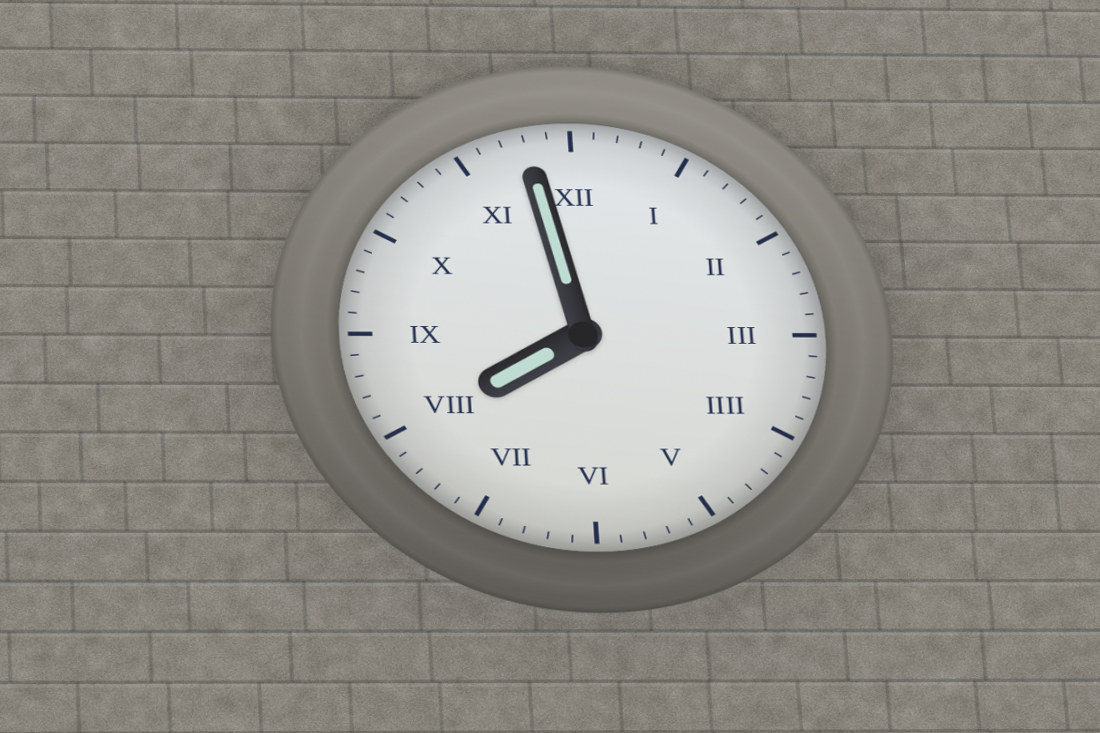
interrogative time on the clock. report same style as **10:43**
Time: **7:58**
